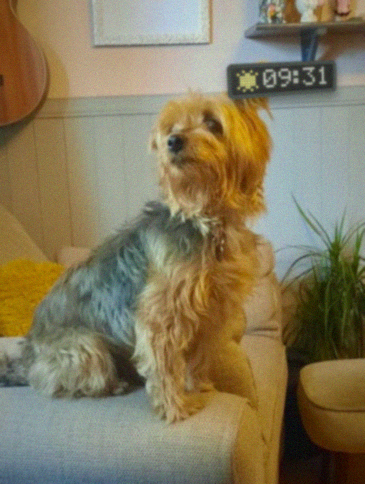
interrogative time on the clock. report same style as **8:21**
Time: **9:31**
